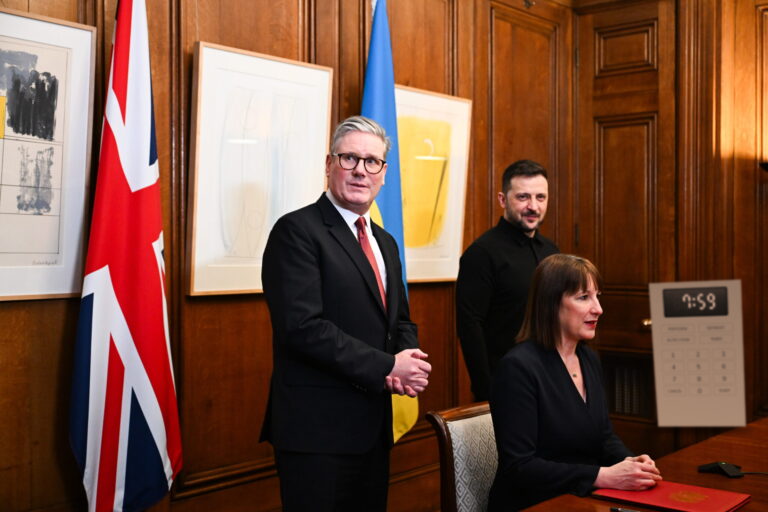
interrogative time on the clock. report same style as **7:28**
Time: **7:59**
